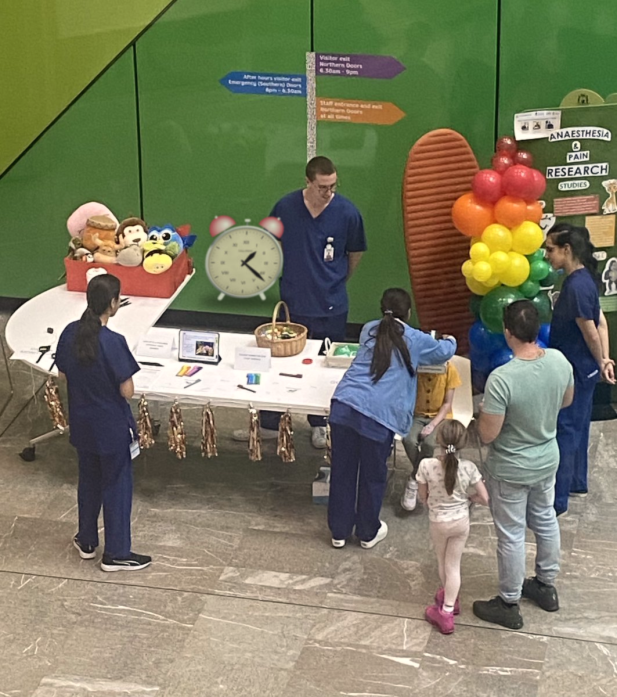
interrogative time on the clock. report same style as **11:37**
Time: **1:22**
